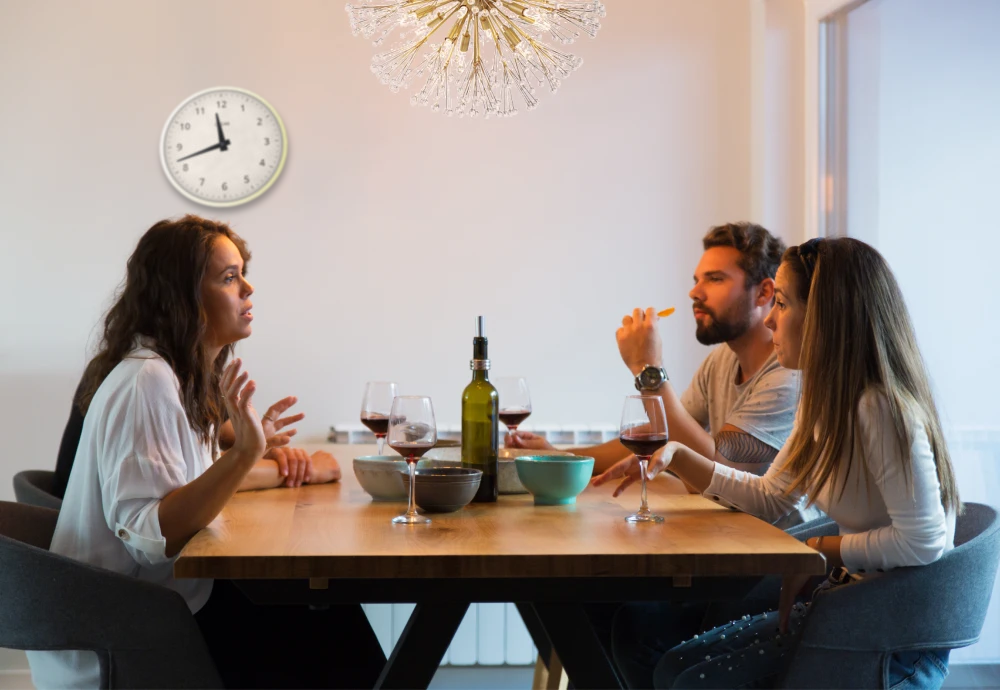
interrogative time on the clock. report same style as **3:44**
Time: **11:42**
